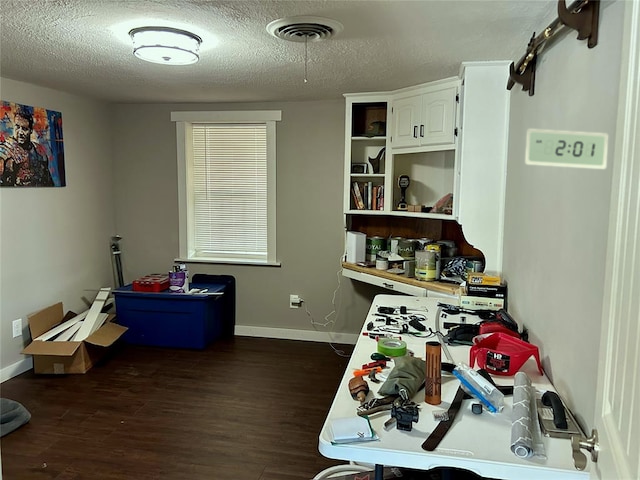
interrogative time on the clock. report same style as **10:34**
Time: **2:01**
